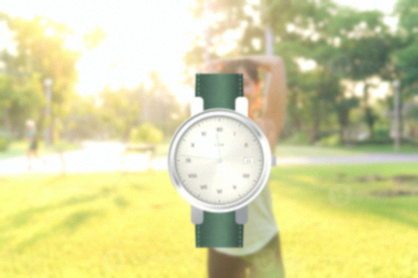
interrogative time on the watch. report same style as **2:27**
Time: **11:46**
